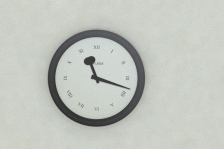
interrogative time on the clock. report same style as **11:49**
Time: **11:18**
